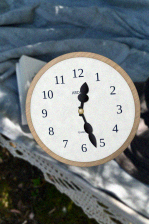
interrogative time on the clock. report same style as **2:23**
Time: **12:27**
